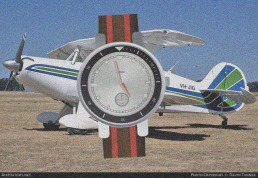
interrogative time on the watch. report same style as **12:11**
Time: **4:58**
